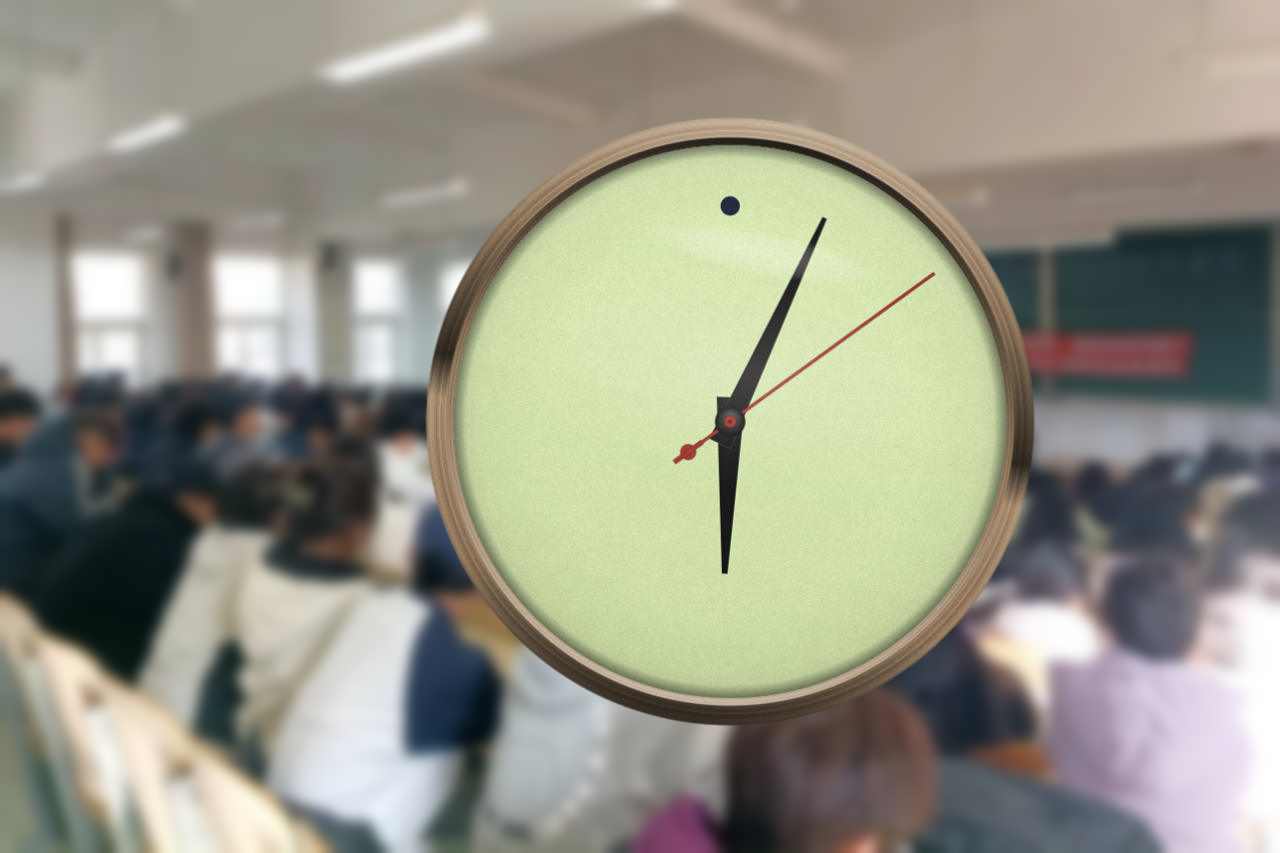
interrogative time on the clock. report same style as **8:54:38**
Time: **6:04:09**
